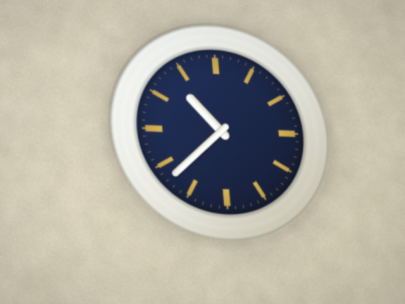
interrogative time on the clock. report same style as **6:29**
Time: **10:38**
